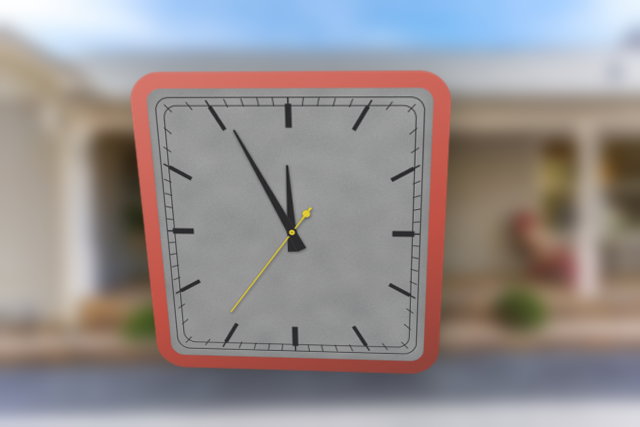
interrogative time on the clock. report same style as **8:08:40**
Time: **11:55:36**
